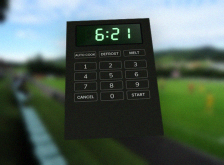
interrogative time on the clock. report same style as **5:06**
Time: **6:21**
